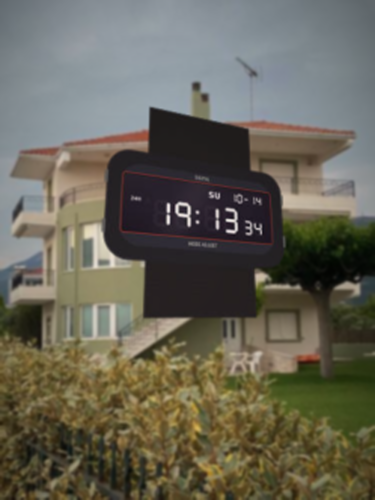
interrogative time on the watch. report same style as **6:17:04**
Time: **19:13:34**
